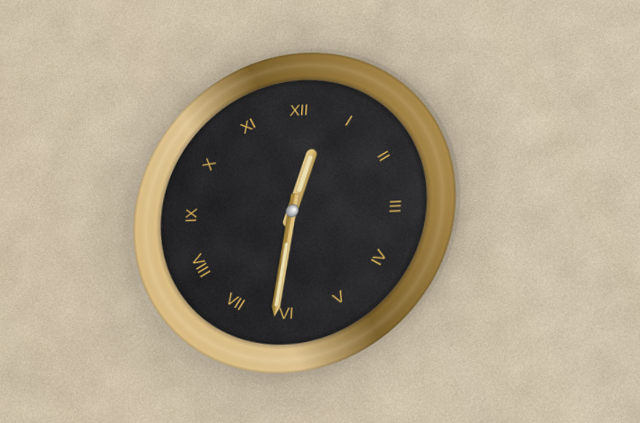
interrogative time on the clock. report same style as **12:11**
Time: **12:31**
